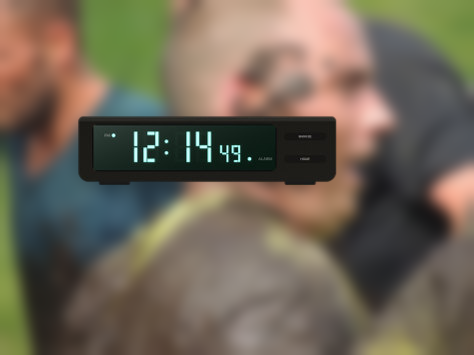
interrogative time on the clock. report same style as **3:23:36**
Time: **12:14:49**
